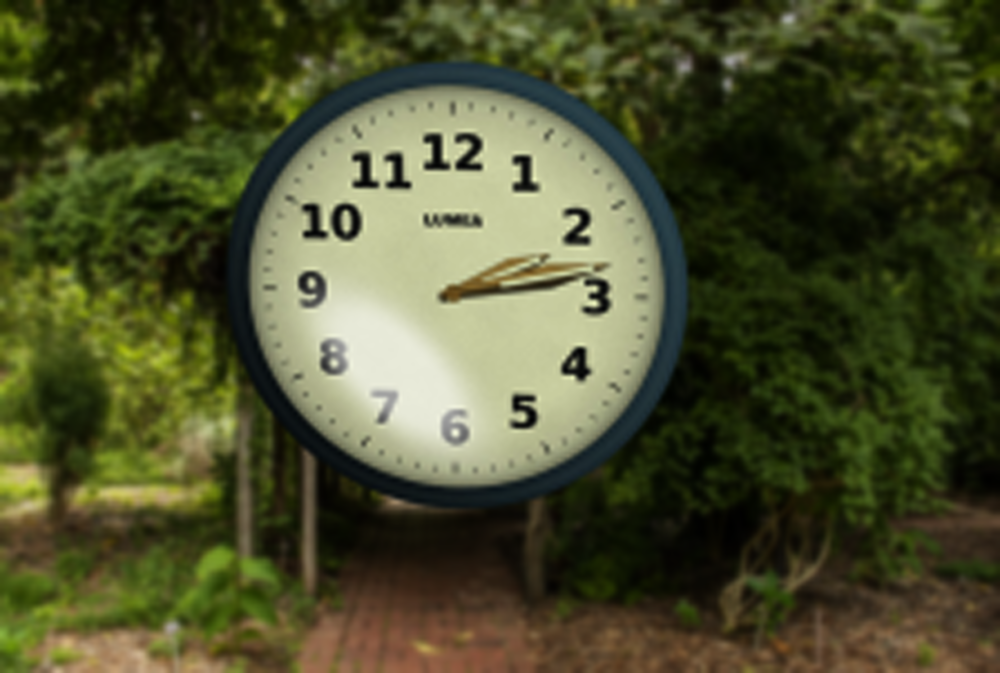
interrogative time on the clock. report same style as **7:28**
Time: **2:13**
